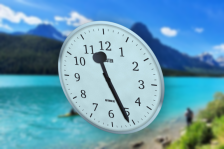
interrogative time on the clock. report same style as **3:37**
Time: **11:26**
